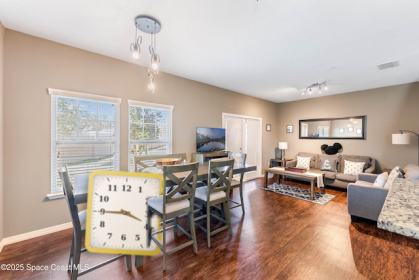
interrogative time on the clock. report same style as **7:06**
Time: **3:45**
